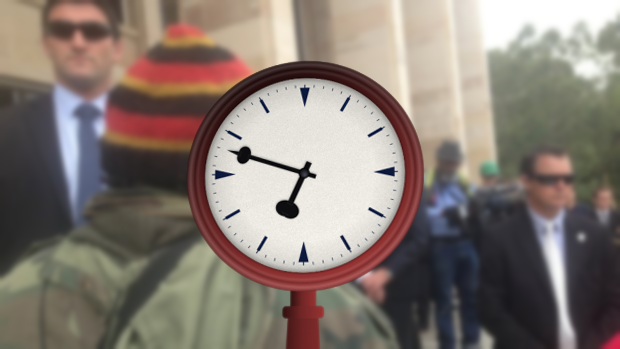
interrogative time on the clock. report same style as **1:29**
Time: **6:48**
